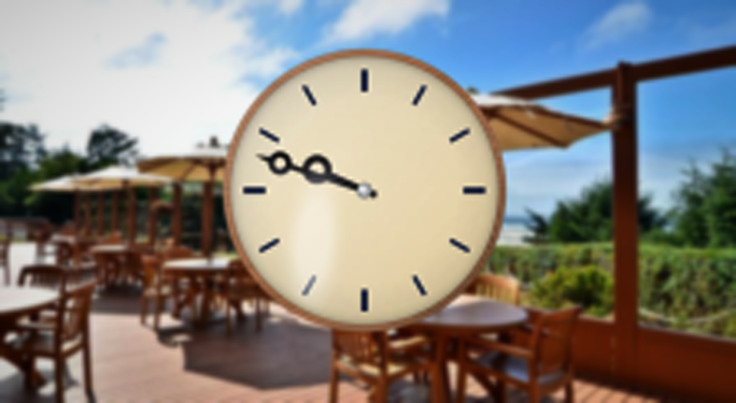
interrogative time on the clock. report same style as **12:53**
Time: **9:48**
